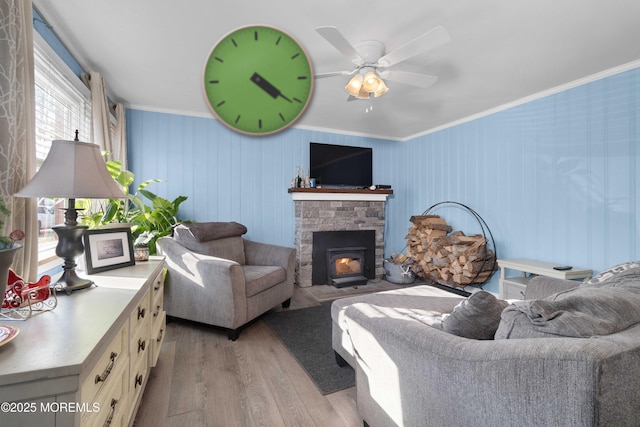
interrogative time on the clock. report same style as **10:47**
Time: **4:21**
